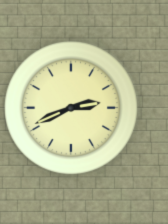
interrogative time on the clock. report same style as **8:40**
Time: **2:41**
